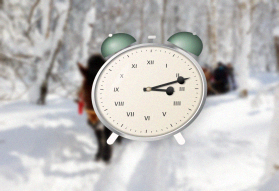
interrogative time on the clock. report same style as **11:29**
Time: **3:12**
